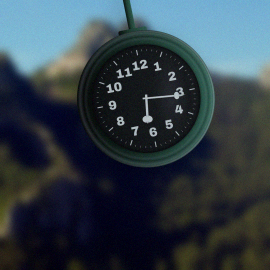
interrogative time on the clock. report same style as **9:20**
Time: **6:16**
